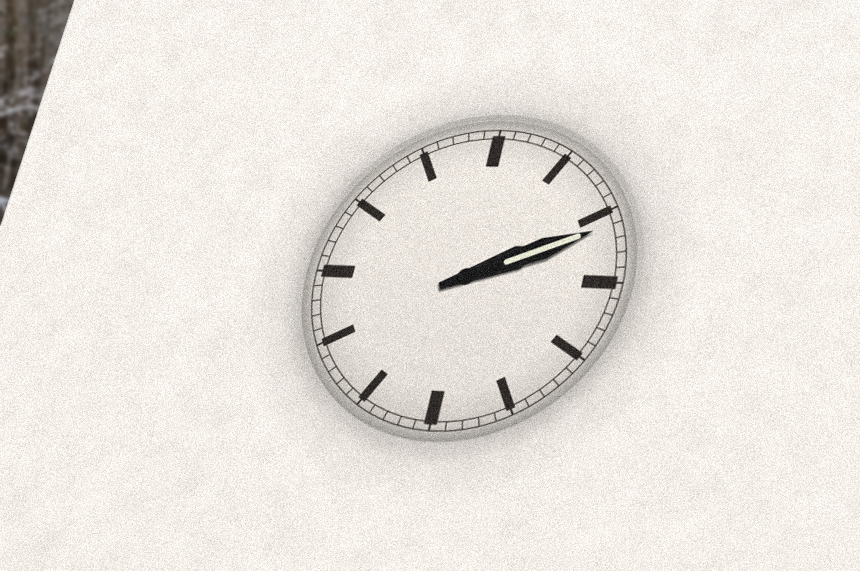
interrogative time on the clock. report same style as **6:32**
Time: **2:11**
